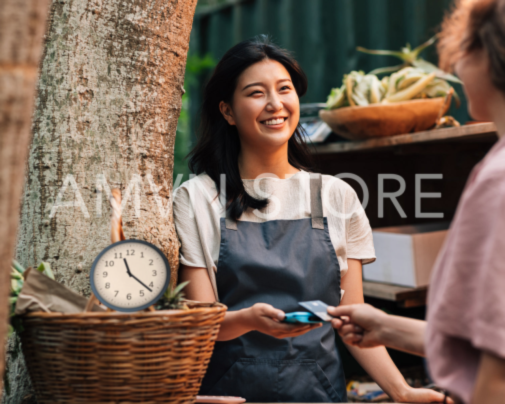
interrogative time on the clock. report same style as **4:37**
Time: **11:22**
